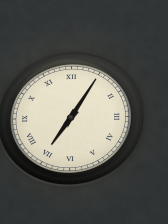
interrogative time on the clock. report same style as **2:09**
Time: **7:05**
